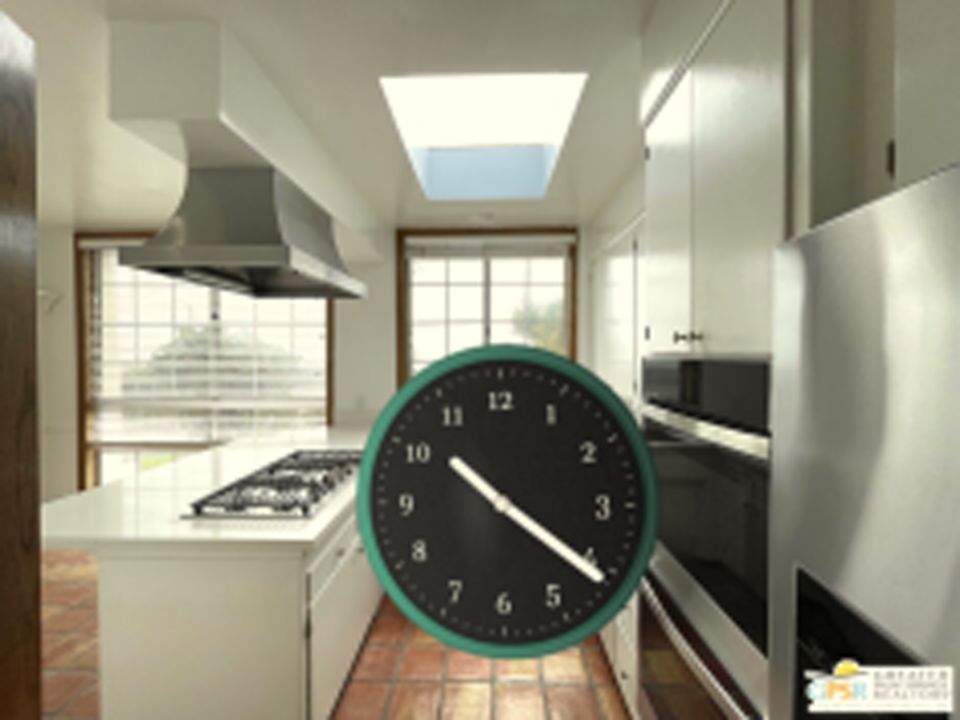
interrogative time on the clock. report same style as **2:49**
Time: **10:21**
